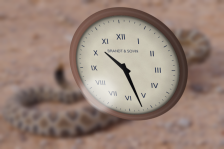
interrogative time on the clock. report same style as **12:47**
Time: **10:27**
